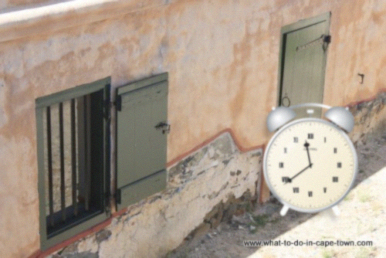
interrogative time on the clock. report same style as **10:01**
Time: **11:39**
